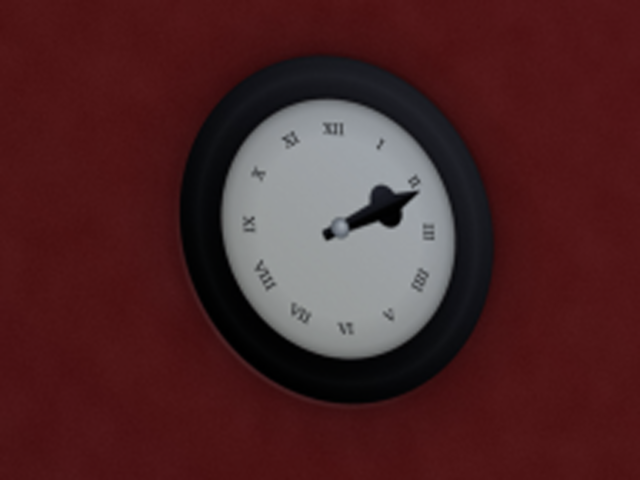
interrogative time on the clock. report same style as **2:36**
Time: **2:11**
